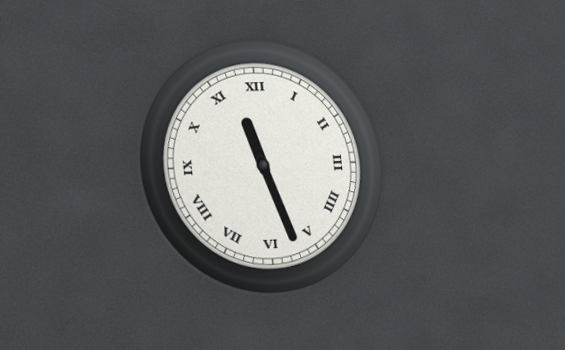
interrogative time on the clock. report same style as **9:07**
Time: **11:27**
